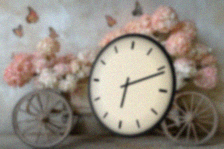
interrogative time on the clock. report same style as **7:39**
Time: **6:11**
